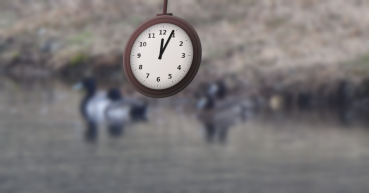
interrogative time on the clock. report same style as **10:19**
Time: **12:04**
